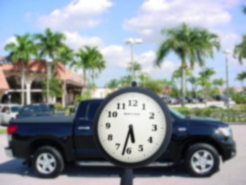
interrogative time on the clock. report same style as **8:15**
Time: **5:32**
